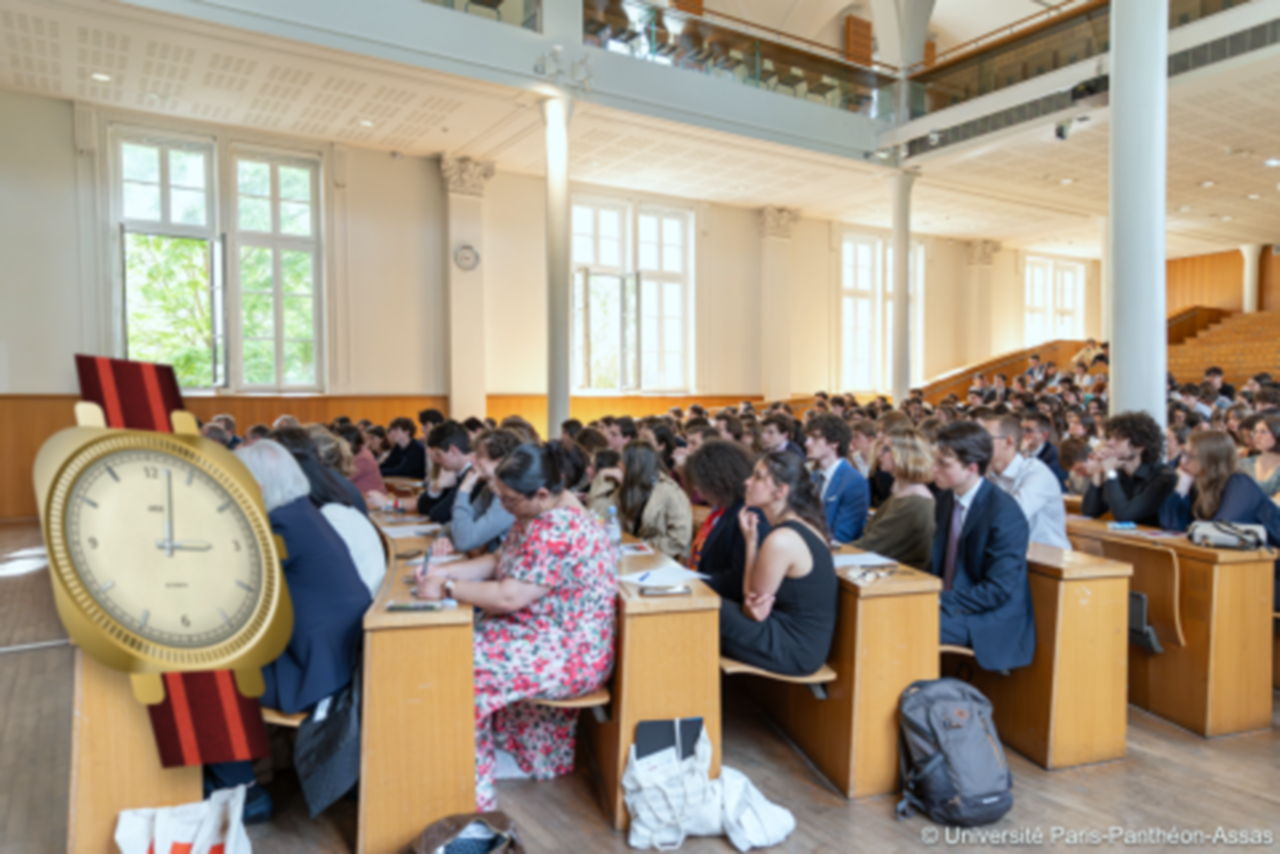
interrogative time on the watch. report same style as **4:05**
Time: **3:02**
